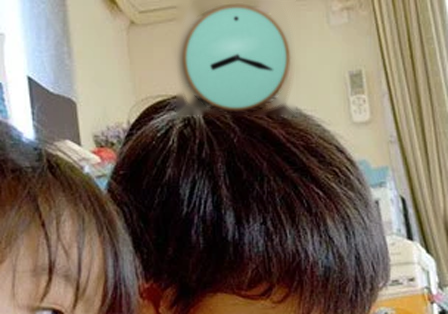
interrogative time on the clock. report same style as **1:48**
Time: **8:18**
